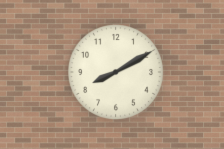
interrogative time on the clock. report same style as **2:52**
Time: **8:10**
